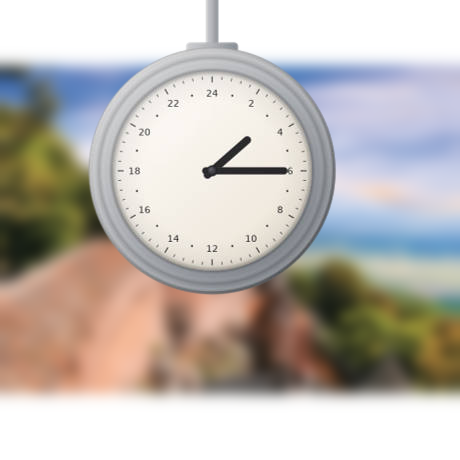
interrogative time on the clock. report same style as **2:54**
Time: **3:15**
